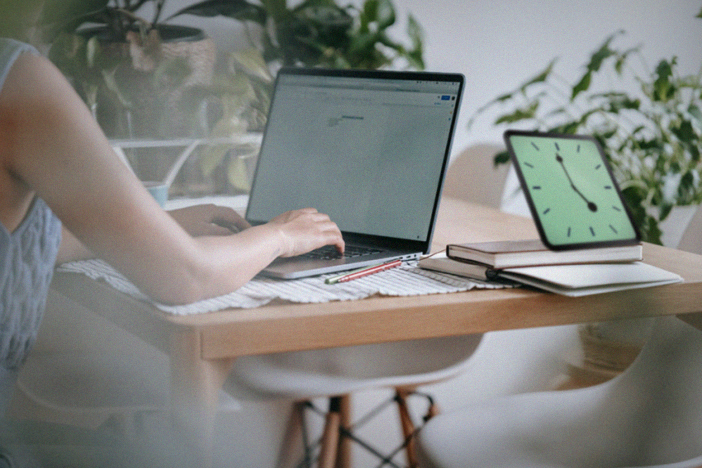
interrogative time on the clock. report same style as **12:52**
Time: **4:59**
